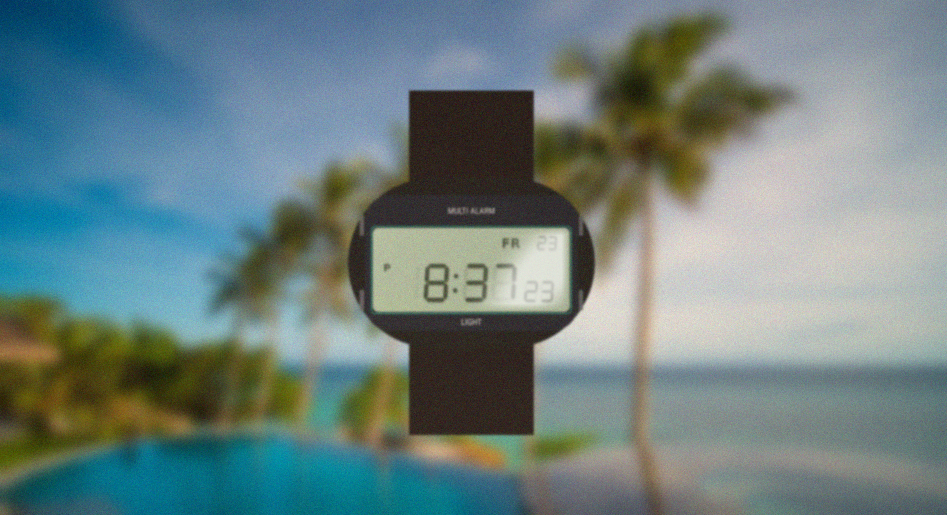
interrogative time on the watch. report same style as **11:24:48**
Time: **8:37:23**
